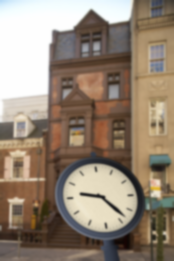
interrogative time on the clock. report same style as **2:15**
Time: **9:23**
